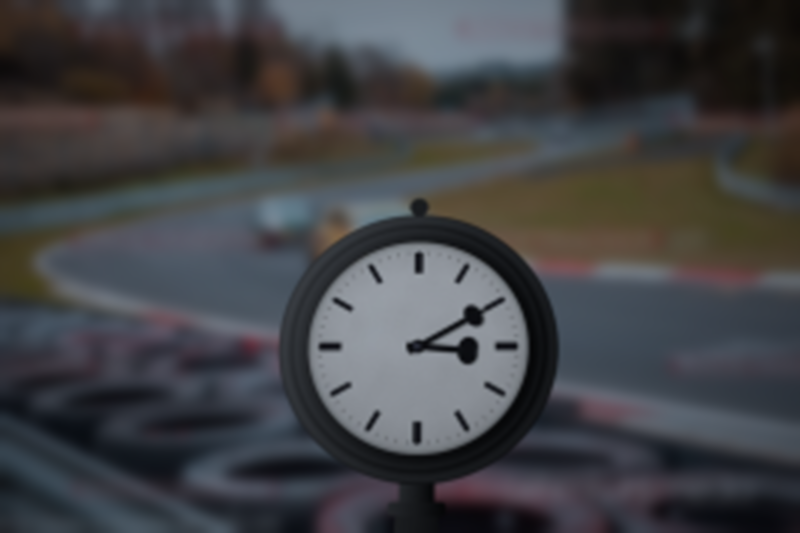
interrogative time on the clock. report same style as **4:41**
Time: **3:10**
